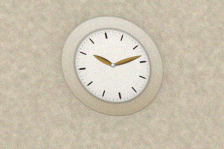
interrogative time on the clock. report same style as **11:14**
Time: **10:13**
